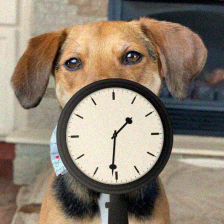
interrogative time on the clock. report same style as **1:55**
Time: **1:31**
